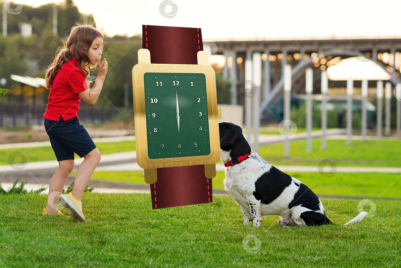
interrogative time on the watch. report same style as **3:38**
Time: **6:00**
